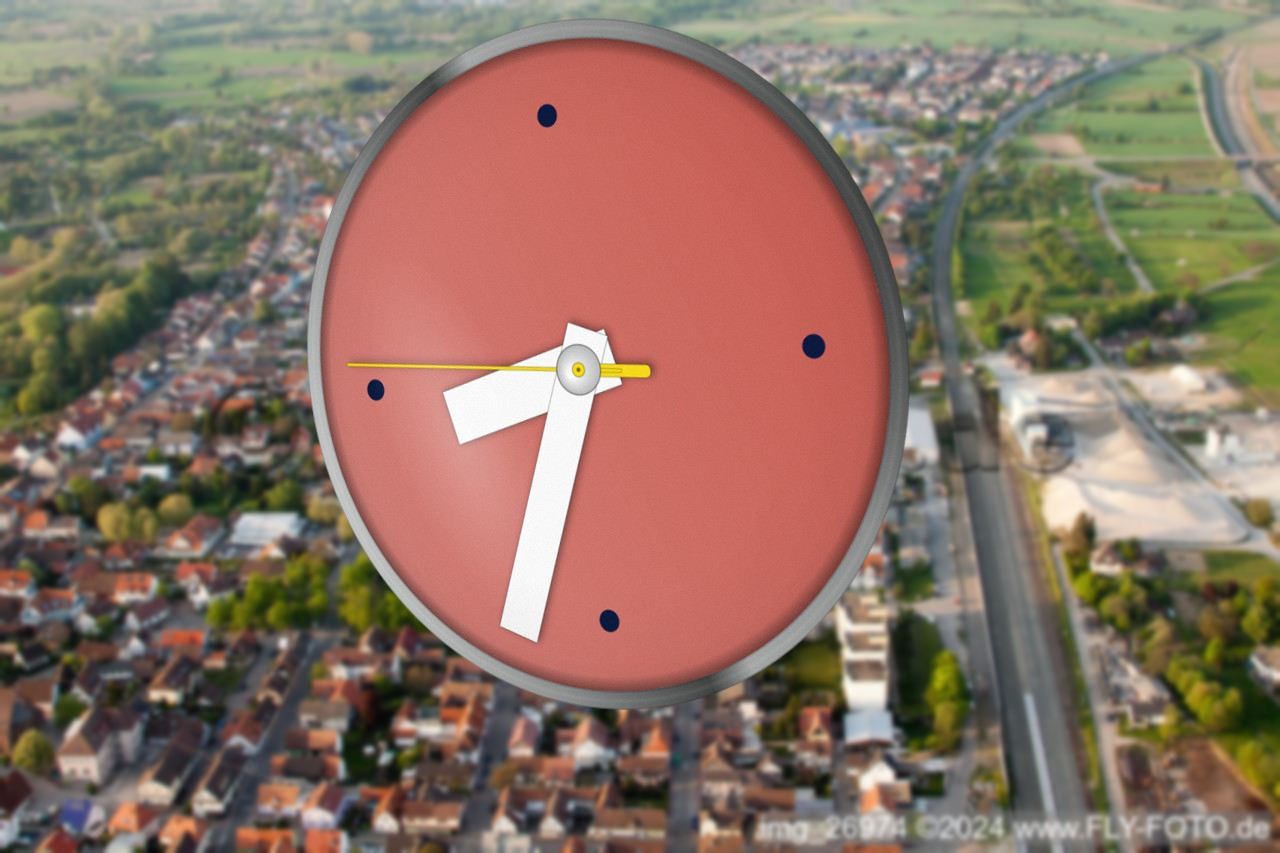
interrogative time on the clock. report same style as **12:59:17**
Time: **8:33:46**
